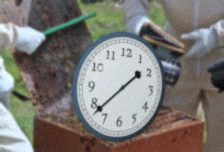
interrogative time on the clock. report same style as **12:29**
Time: **1:38**
